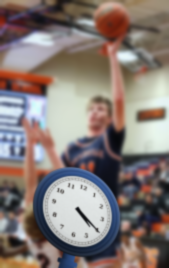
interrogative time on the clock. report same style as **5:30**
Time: **4:20**
